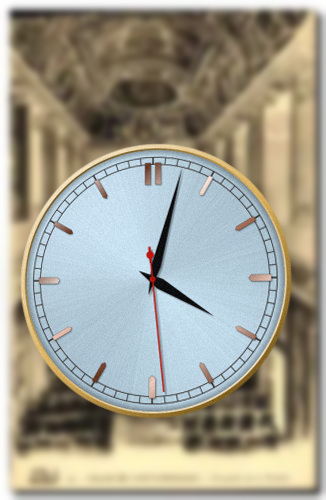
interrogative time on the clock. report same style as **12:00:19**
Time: **4:02:29**
